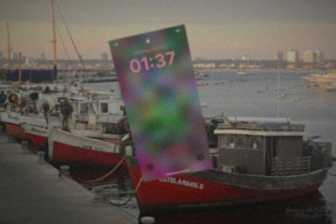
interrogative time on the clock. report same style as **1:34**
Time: **1:37**
